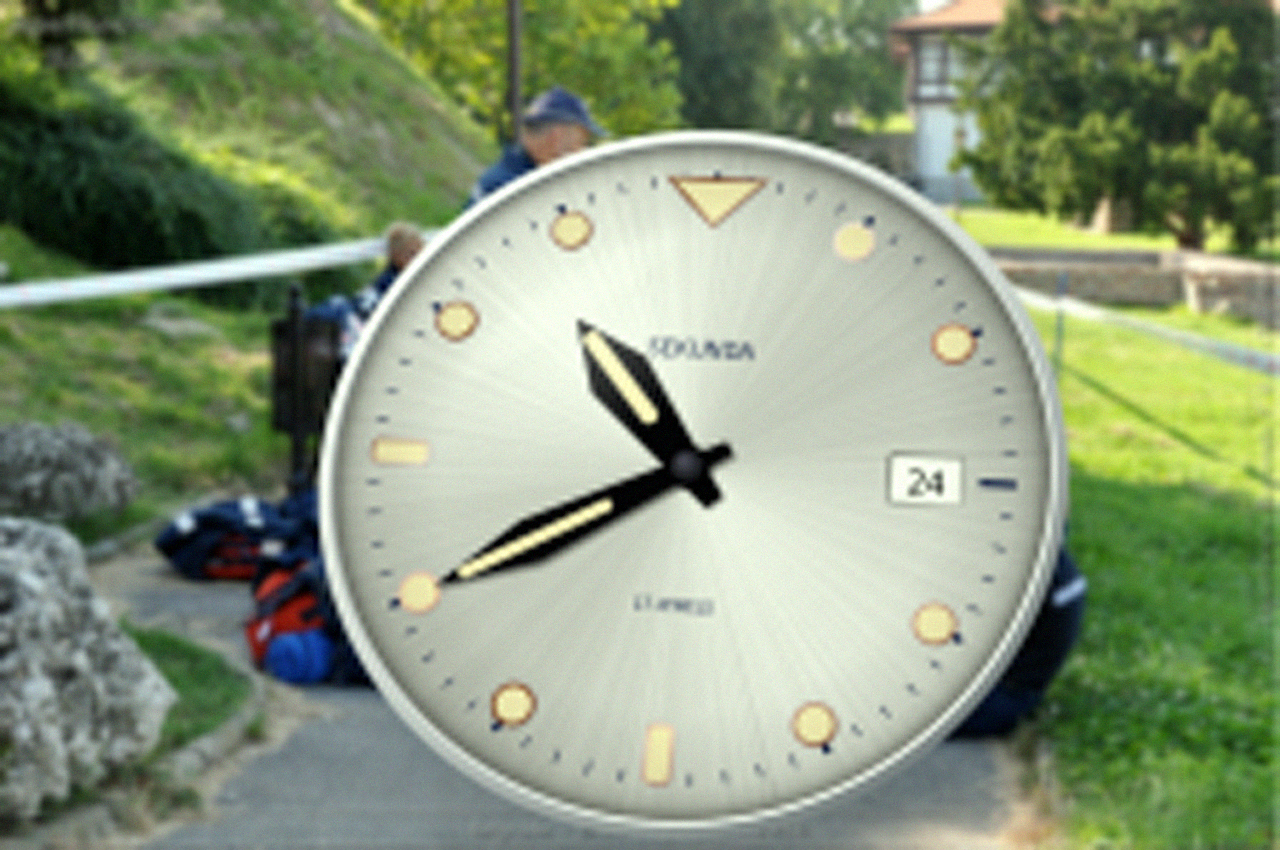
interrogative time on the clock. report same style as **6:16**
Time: **10:40**
